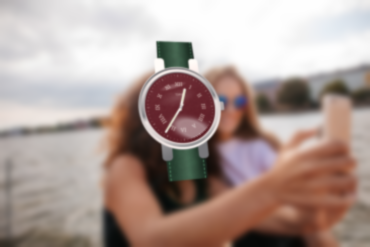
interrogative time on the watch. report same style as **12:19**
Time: **12:36**
